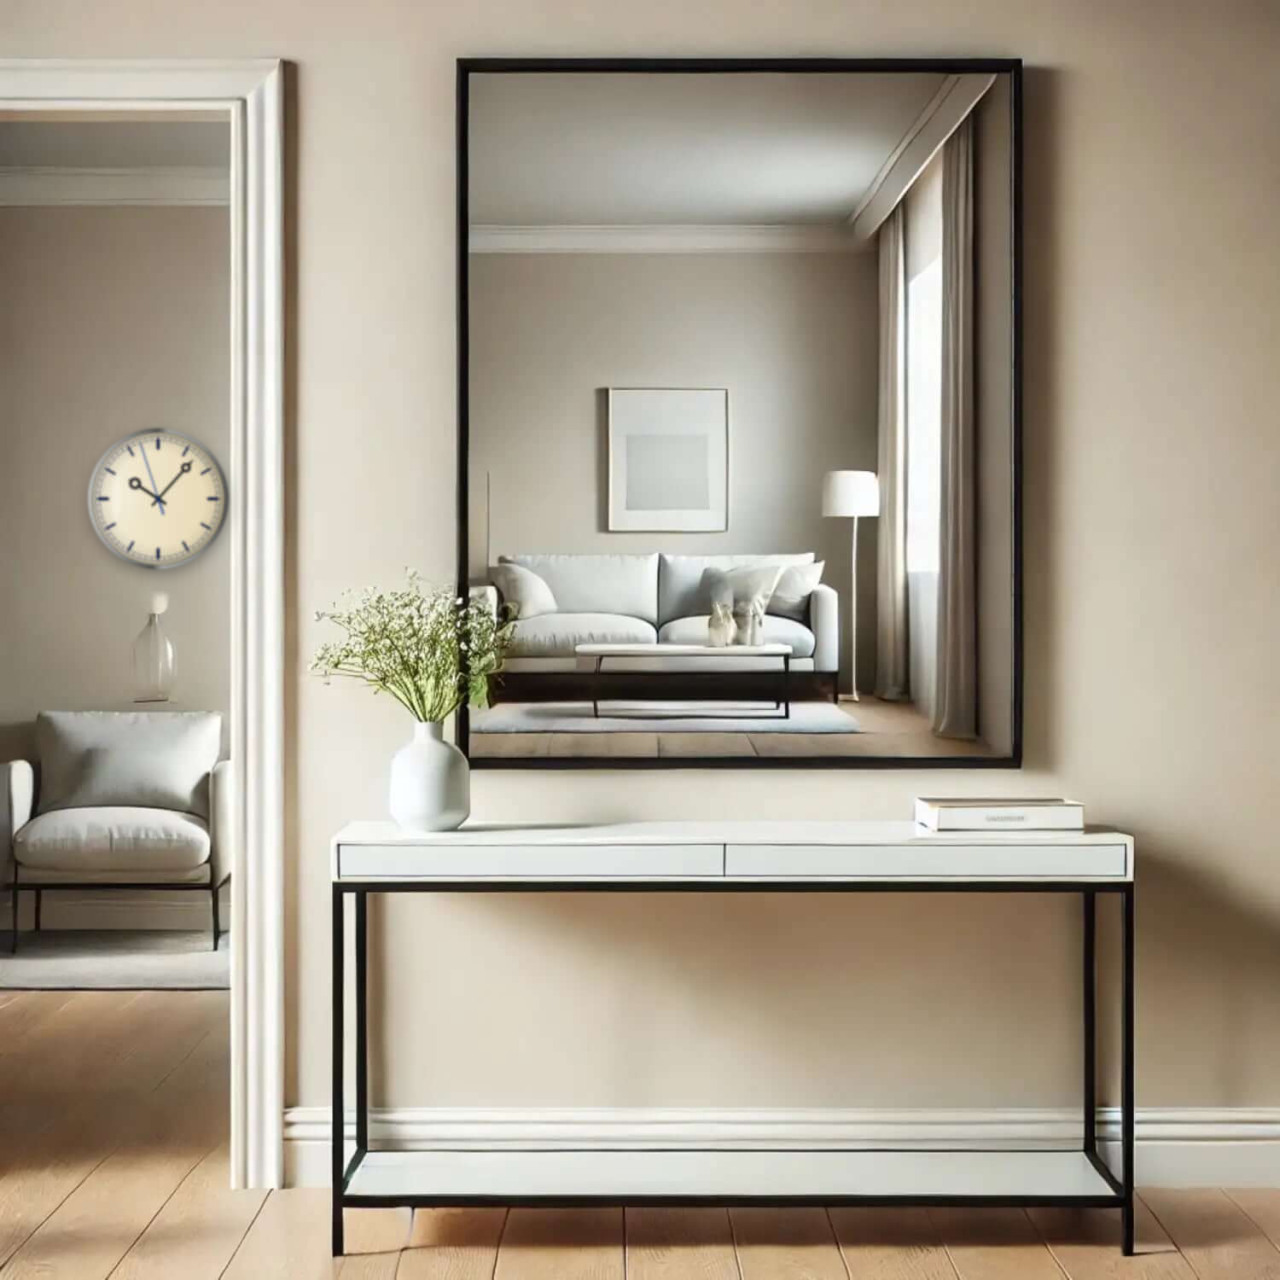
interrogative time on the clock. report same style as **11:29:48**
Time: **10:06:57**
